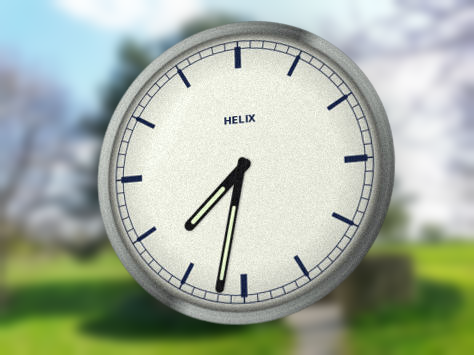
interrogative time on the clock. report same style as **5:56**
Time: **7:32**
